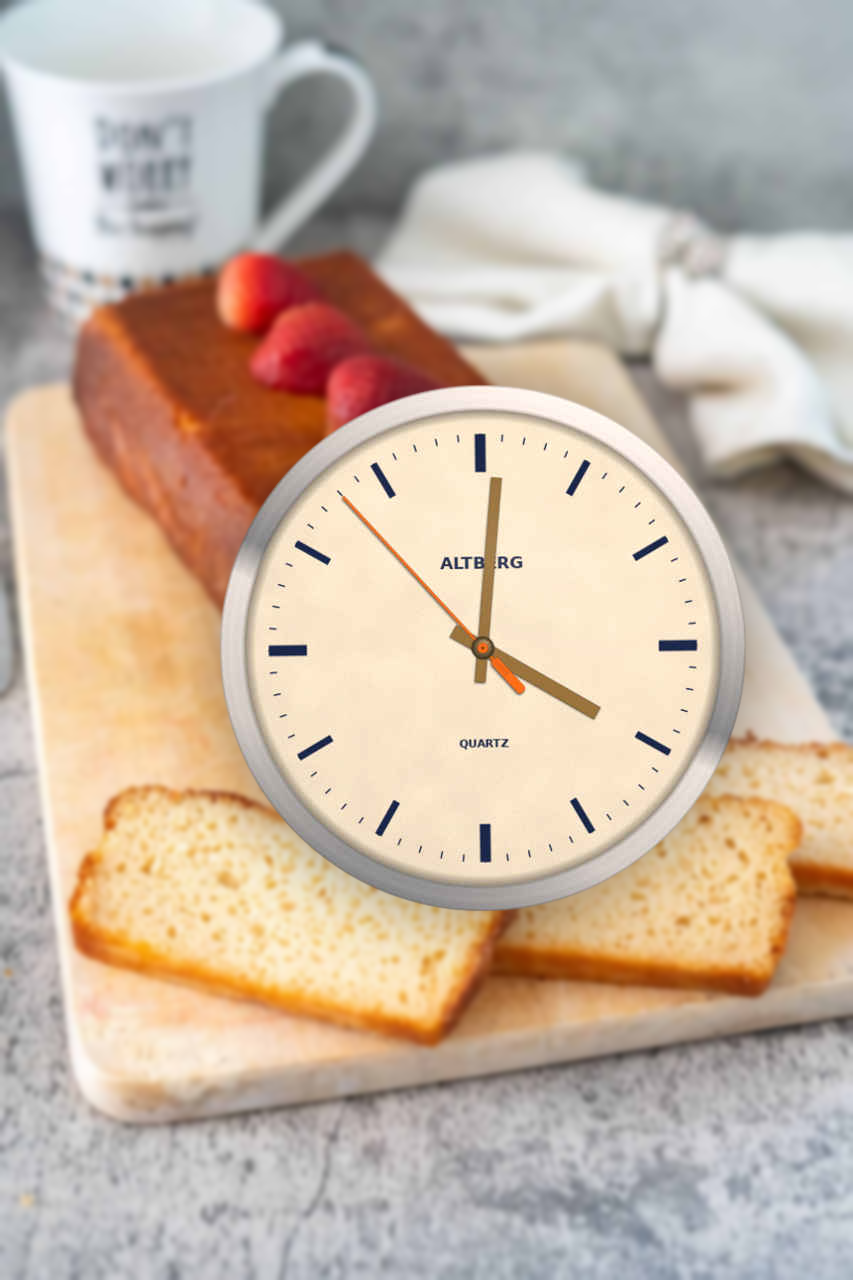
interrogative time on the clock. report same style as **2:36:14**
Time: **4:00:53**
